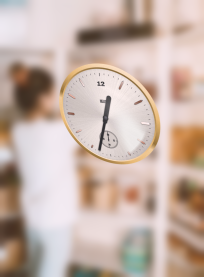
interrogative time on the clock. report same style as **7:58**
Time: **12:33**
